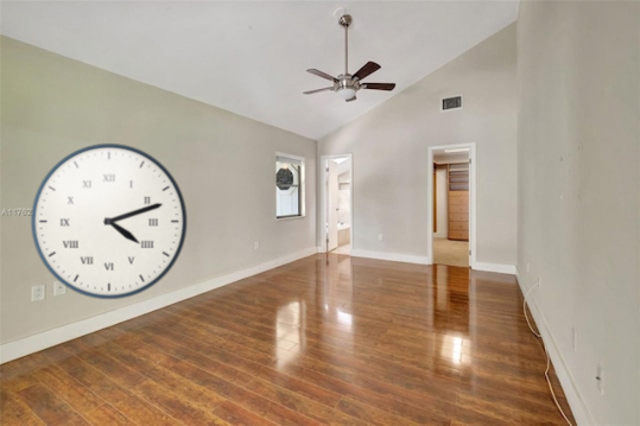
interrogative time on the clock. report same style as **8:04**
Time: **4:12**
